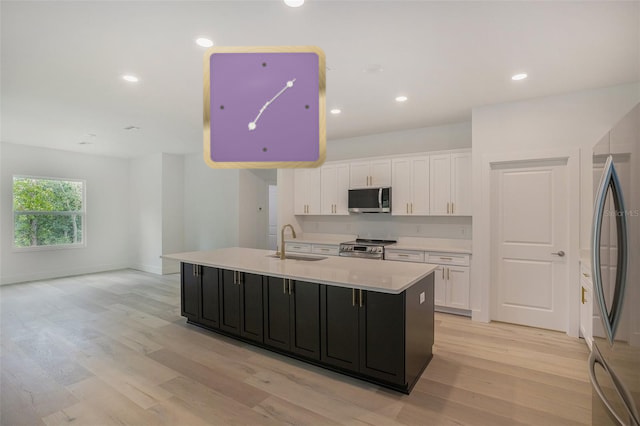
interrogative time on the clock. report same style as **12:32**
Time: **7:08**
